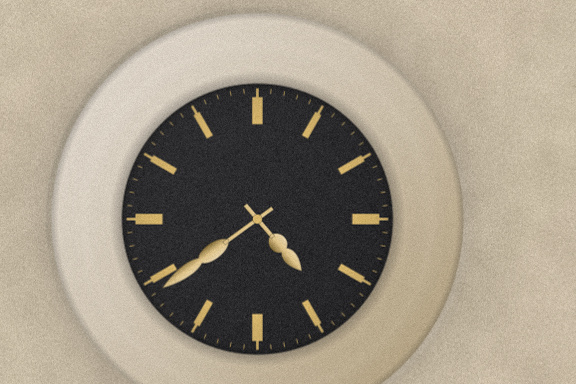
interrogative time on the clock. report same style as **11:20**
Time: **4:39**
